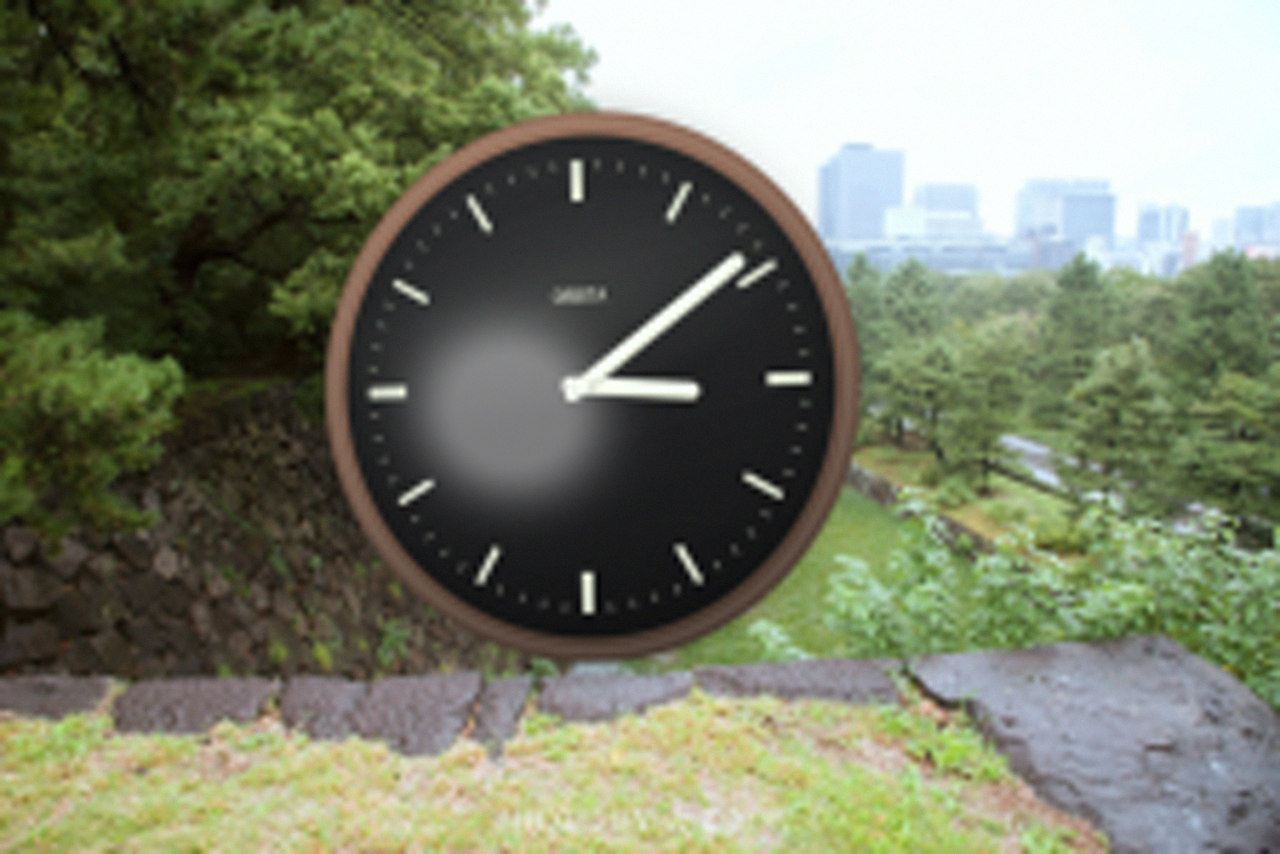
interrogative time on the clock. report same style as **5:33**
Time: **3:09**
